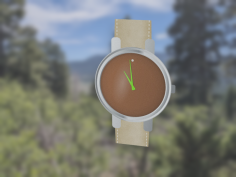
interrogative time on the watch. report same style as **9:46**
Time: **10:59**
